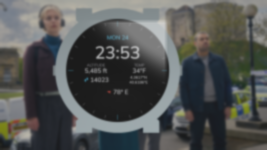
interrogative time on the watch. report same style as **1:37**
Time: **23:53**
